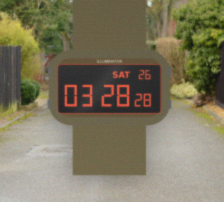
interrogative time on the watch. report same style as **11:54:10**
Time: **3:28:28**
